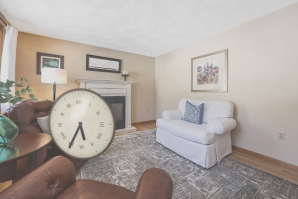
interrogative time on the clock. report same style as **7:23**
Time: **5:35**
